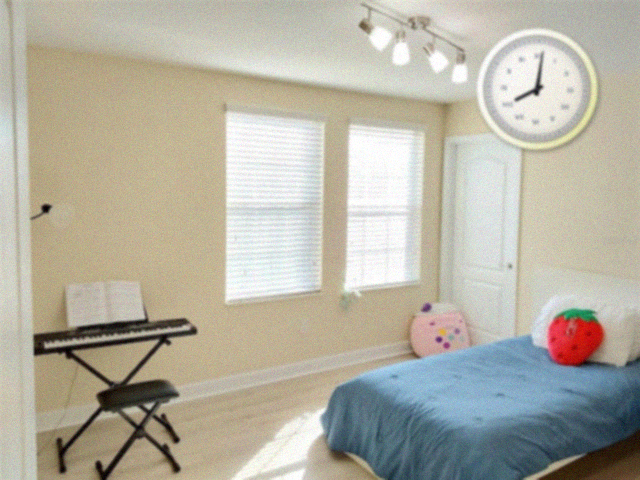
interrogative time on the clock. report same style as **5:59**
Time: **8:01**
